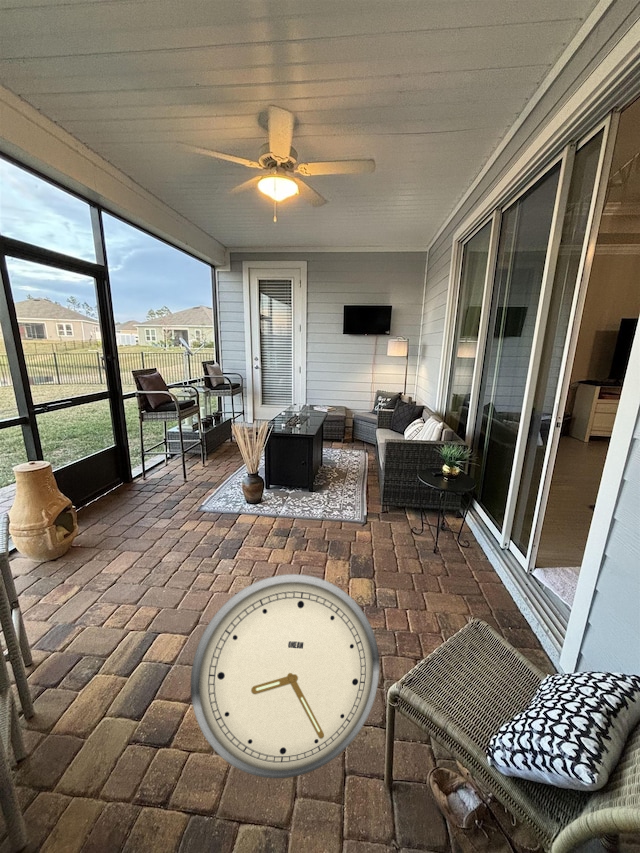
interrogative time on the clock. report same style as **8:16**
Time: **8:24**
